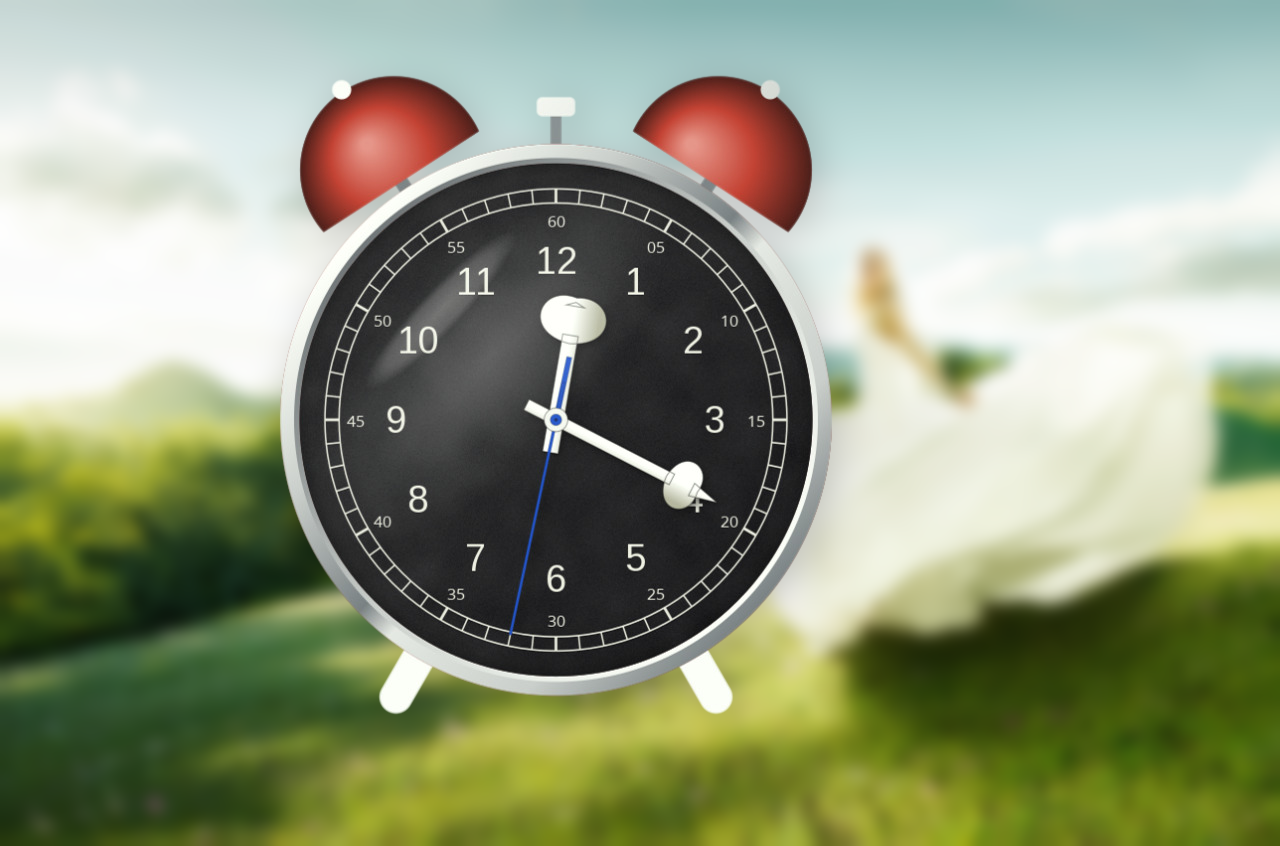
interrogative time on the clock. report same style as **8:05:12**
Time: **12:19:32**
